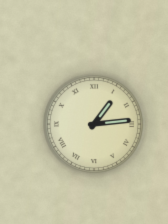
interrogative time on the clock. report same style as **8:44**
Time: **1:14**
